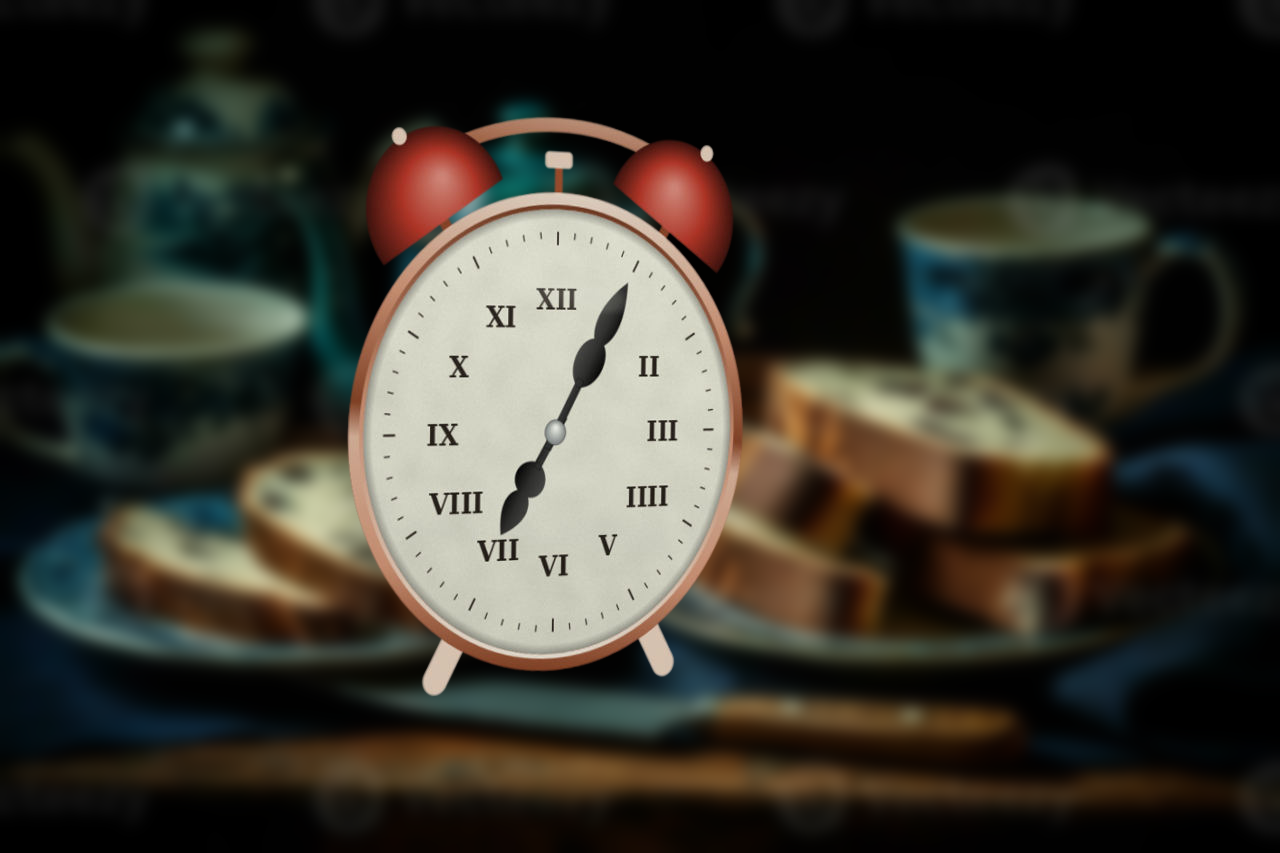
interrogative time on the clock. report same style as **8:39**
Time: **7:05**
